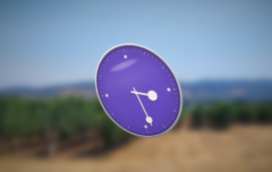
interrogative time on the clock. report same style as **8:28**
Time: **3:28**
